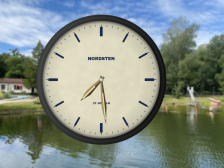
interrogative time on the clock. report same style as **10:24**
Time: **7:29**
